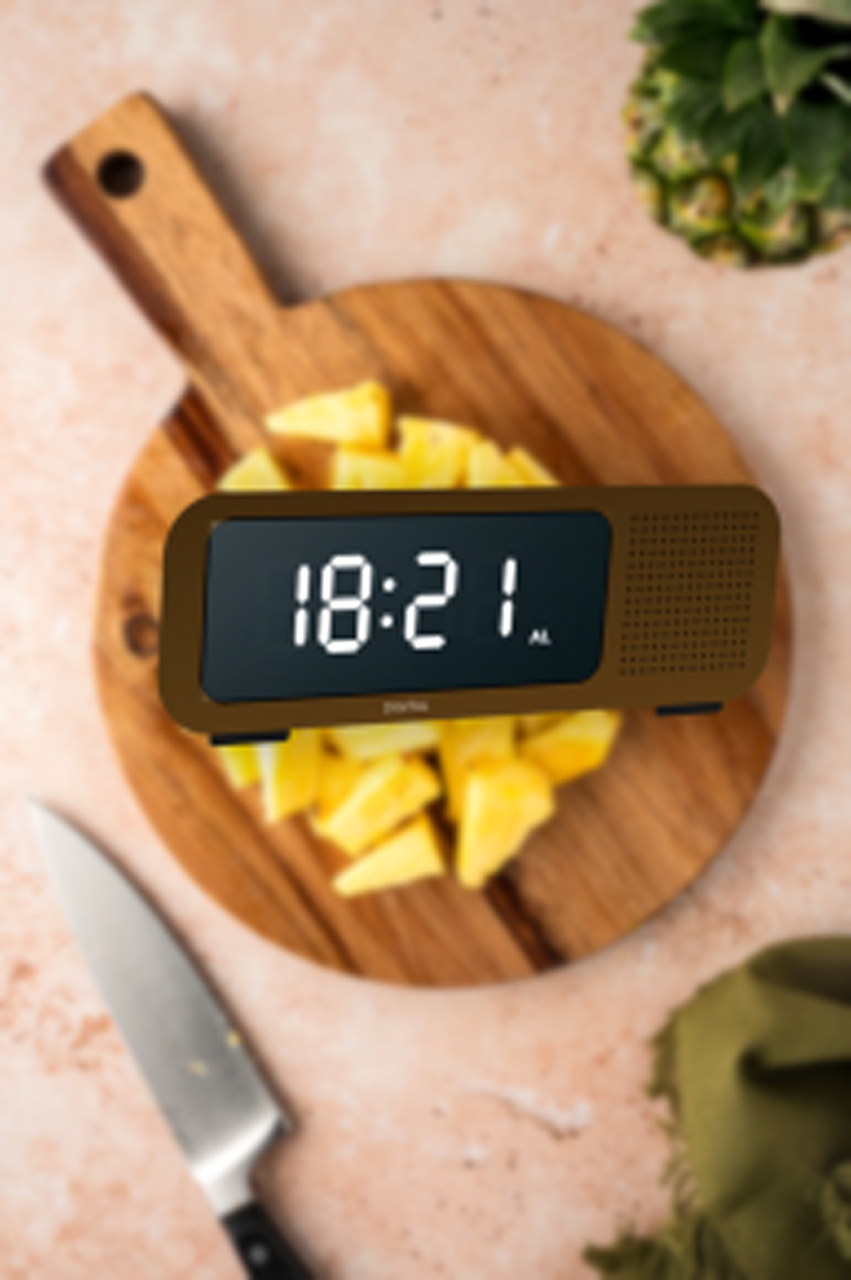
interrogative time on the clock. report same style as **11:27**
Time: **18:21**
